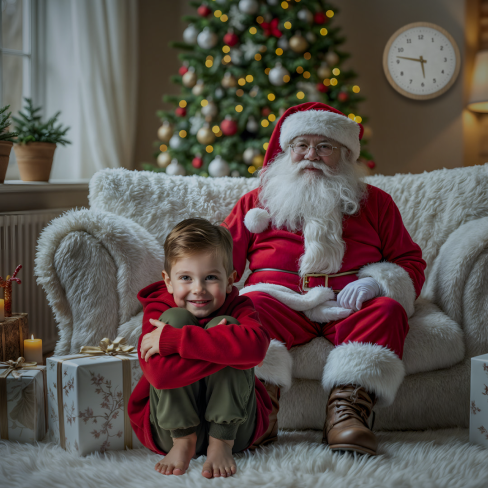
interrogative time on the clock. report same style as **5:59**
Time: **5:47**
